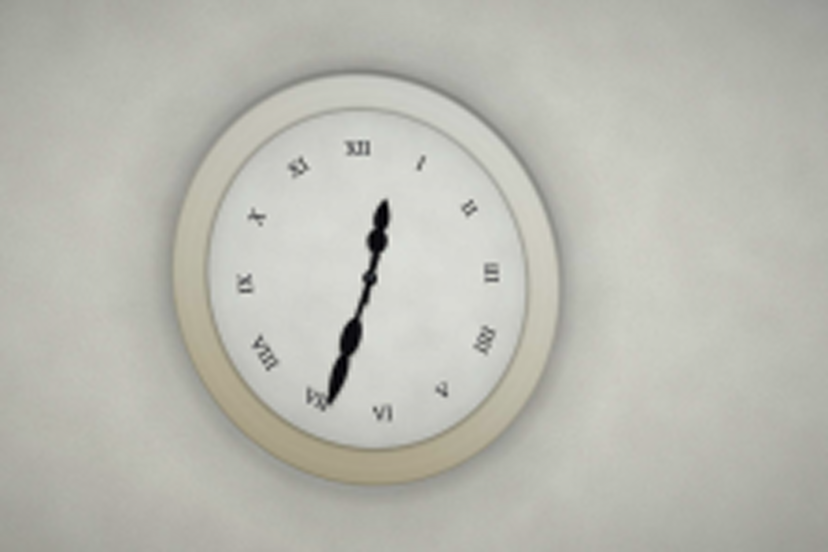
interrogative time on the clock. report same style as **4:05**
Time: **12:34**
